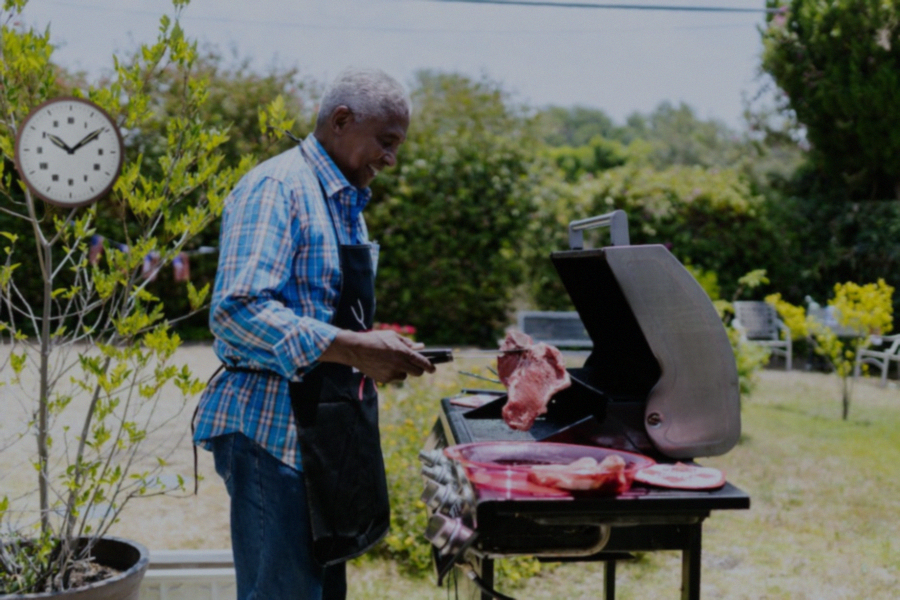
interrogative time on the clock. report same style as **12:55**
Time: **10:09**
